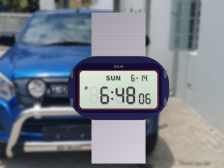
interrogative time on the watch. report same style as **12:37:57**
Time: **6:48:06**
